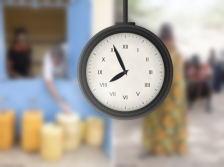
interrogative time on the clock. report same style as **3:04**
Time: **7:56**
